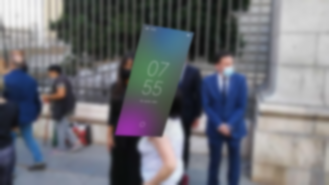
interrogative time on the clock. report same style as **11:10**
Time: **7:55**
